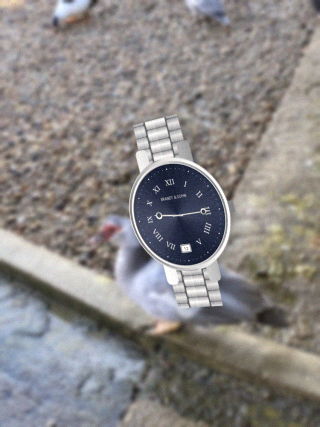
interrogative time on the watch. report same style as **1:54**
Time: **9:15**
